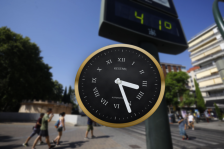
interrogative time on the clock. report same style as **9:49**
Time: **3:26**
